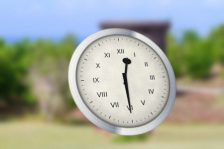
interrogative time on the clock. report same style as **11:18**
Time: **12:30**
